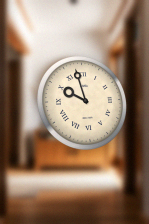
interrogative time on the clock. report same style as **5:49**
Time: **9:58**
